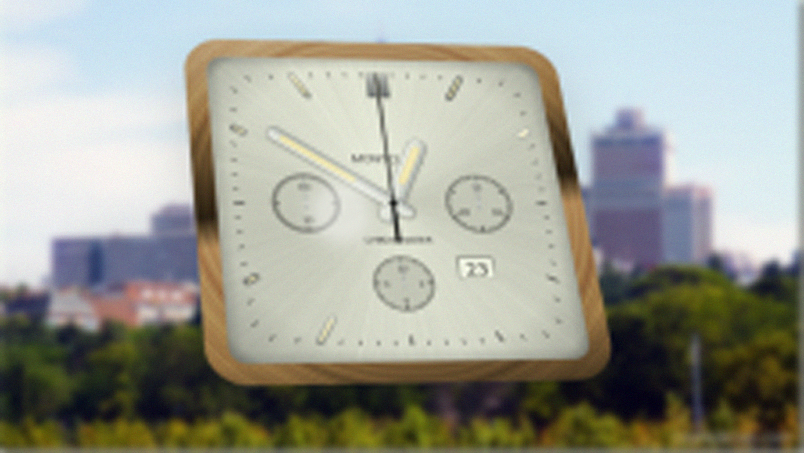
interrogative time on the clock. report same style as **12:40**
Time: **12:51**
